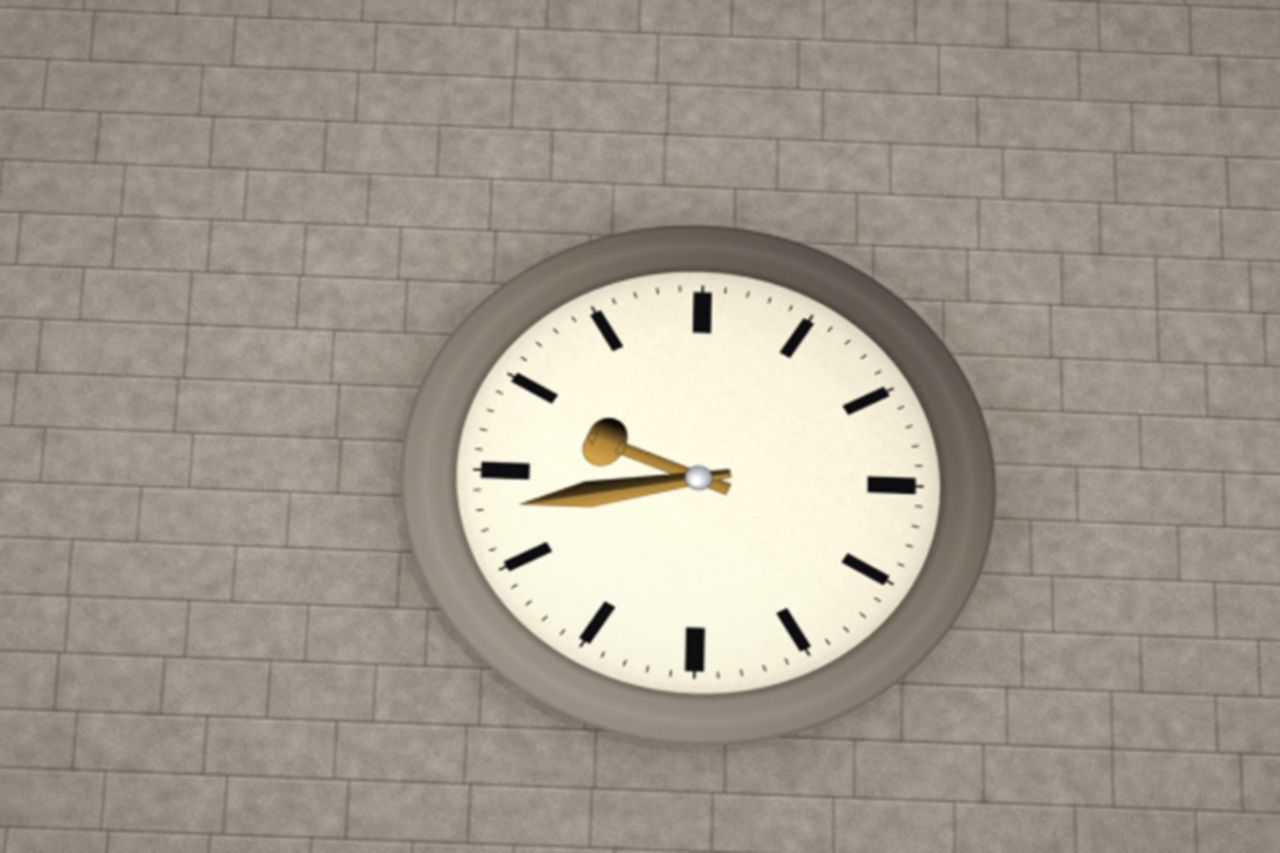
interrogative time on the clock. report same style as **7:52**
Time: **9:43**
